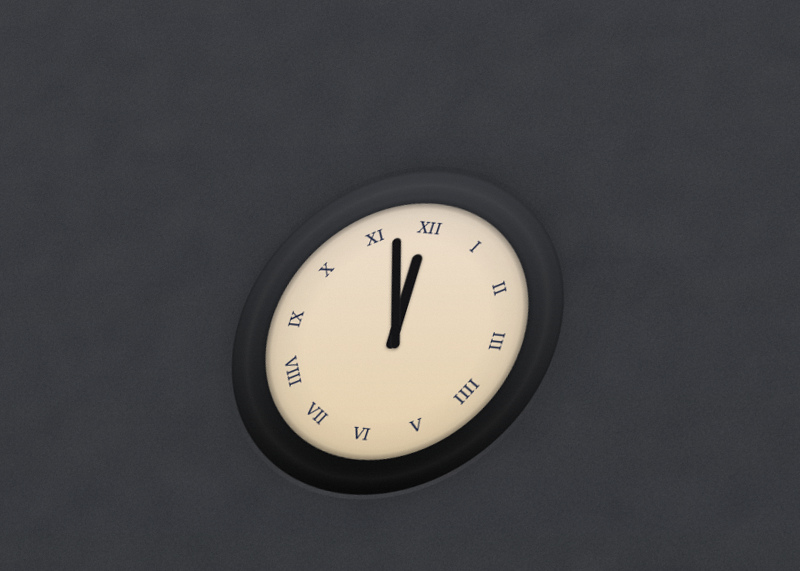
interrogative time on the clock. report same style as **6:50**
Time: **11:57**
